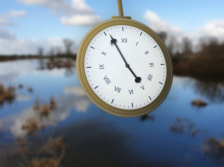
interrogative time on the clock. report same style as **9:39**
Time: **4:56**
